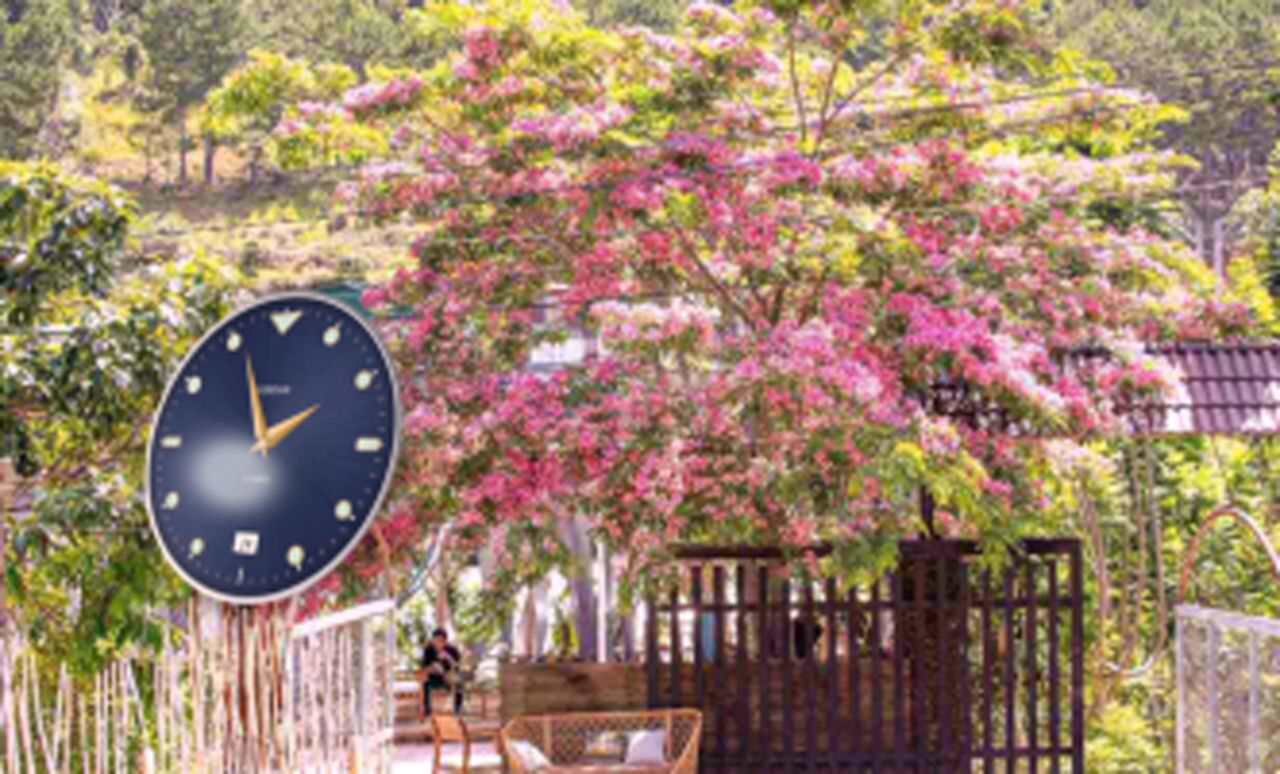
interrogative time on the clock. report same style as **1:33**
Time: **1:56**
